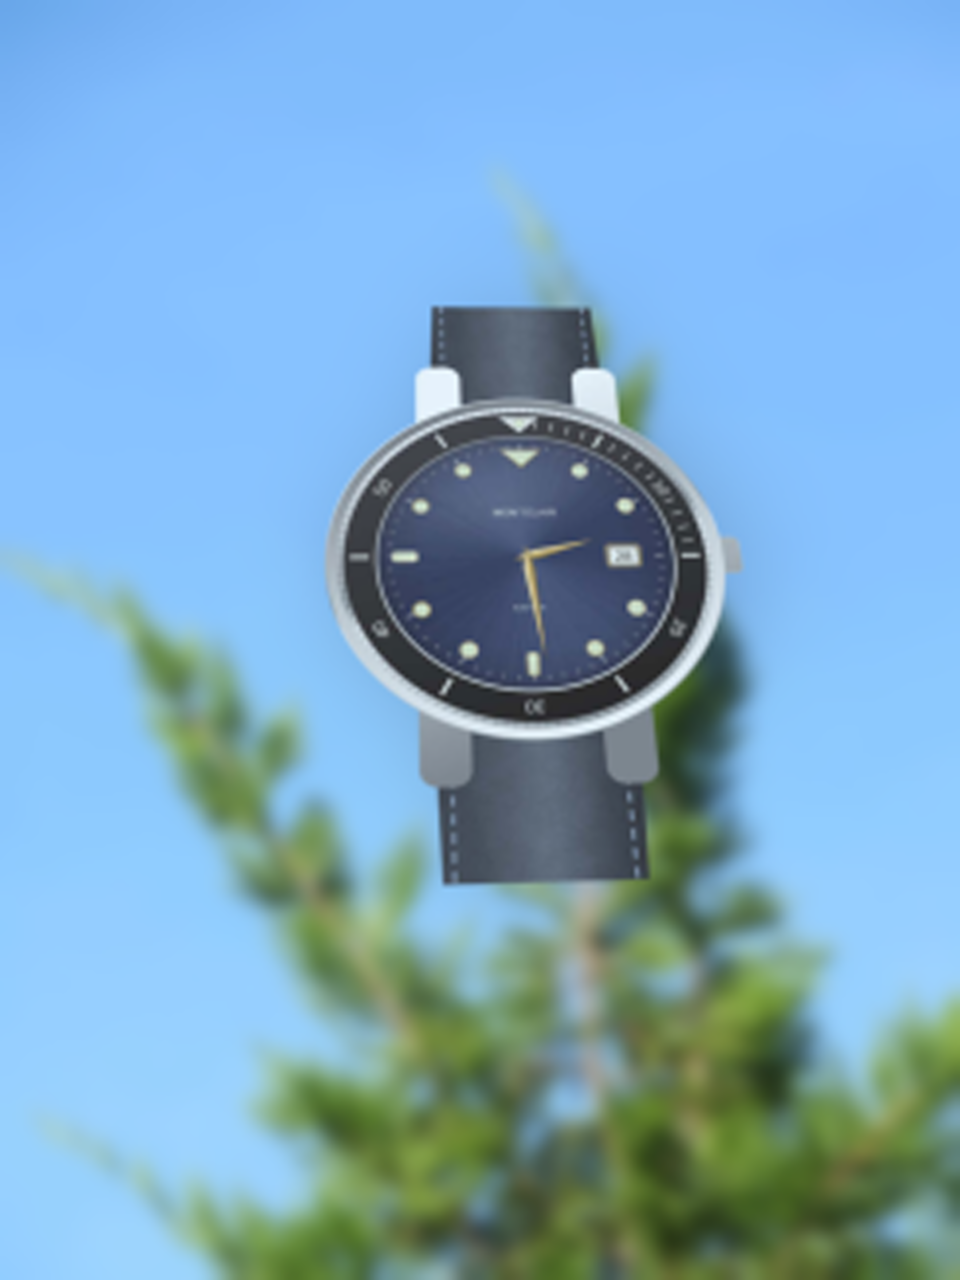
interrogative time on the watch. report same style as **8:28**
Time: **2:29**
